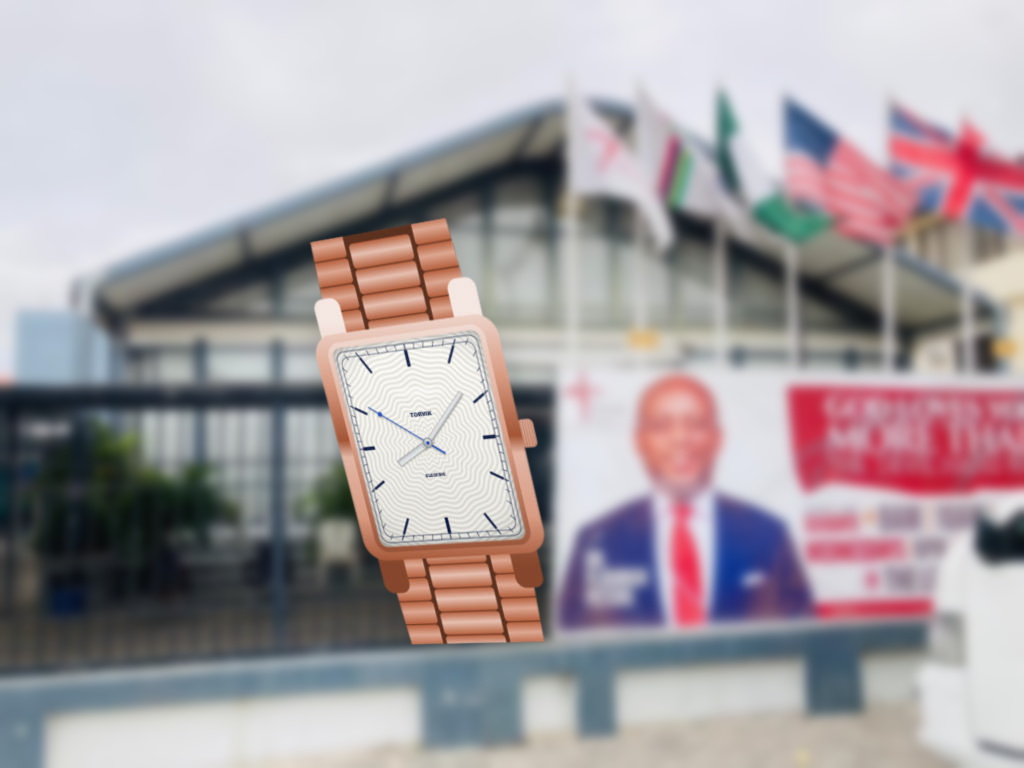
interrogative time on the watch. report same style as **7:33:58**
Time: **8:07:51**
